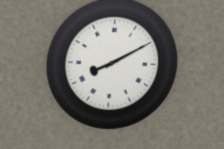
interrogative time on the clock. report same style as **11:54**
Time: **8:10**
